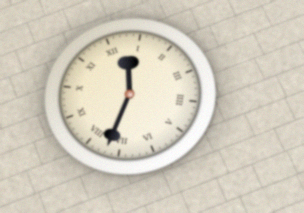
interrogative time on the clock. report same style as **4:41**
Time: **12:37**
